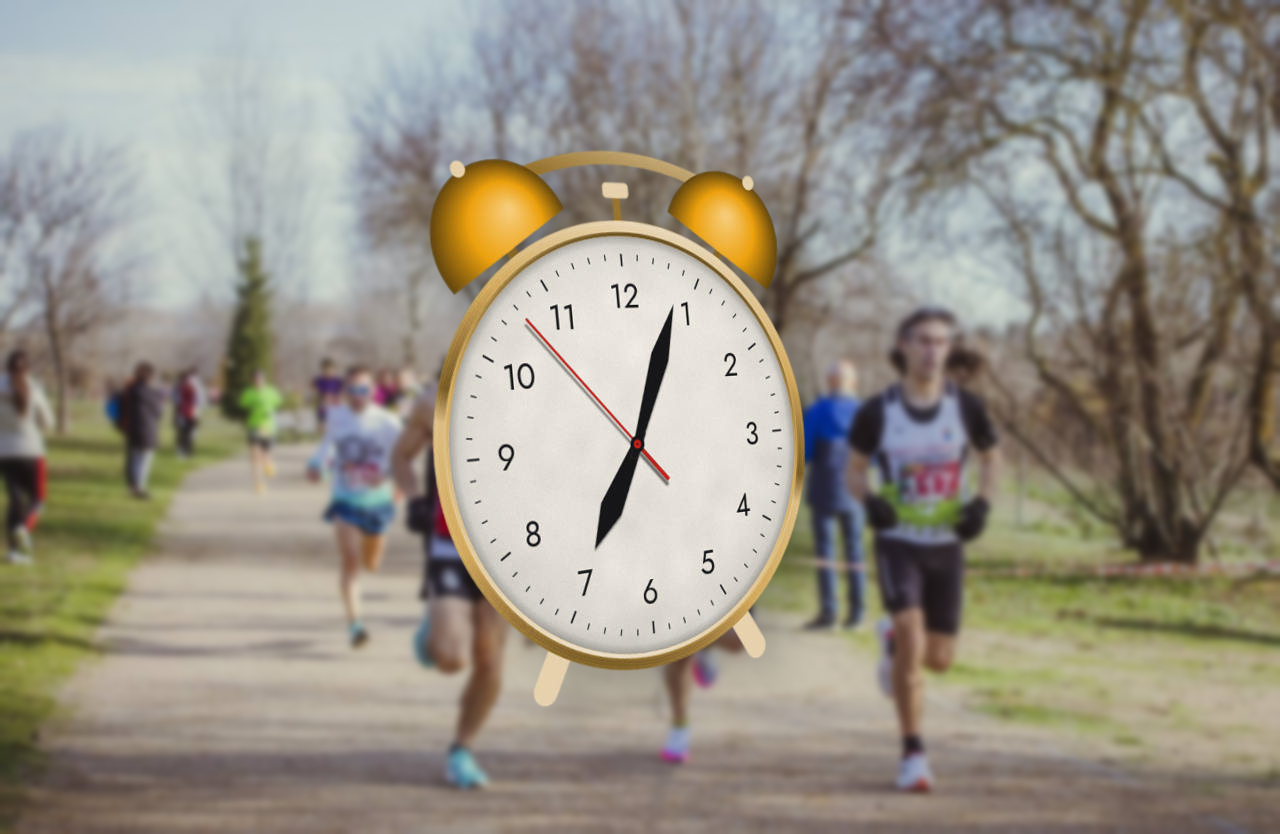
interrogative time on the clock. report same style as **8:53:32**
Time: **7:03:53**
